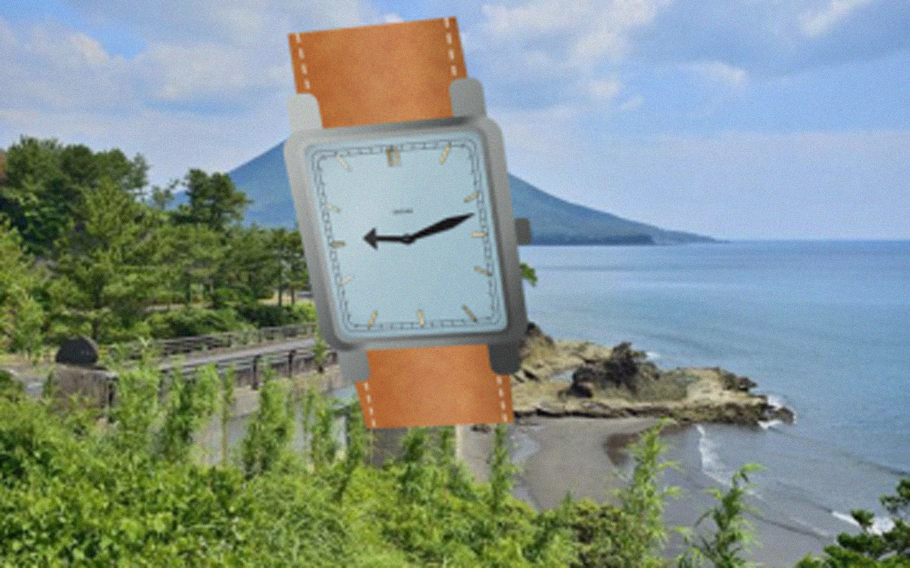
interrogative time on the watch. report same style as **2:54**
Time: **9:12**
